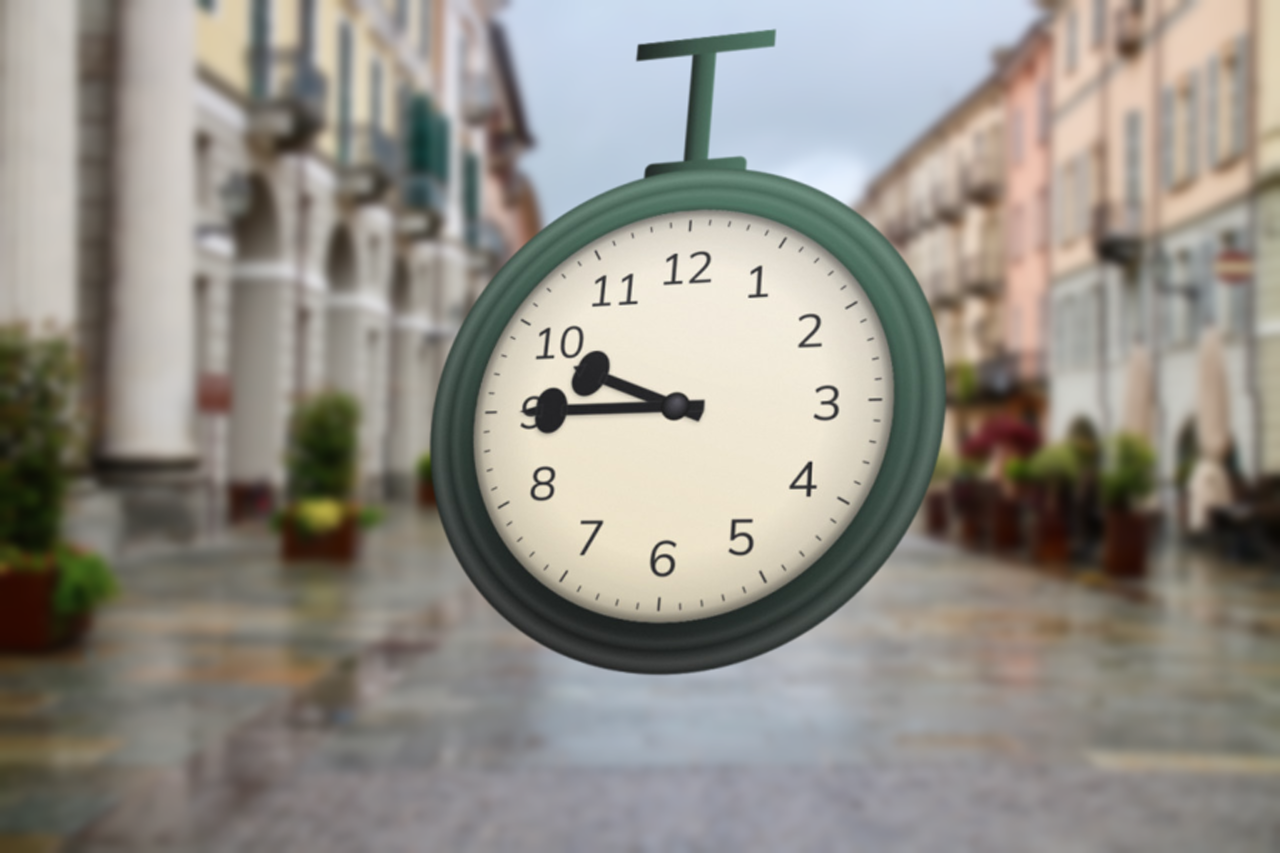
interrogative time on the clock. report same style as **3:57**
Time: **9:45**
